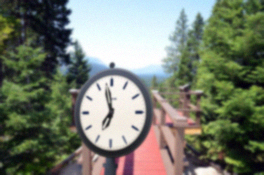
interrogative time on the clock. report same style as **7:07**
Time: **6:58**
